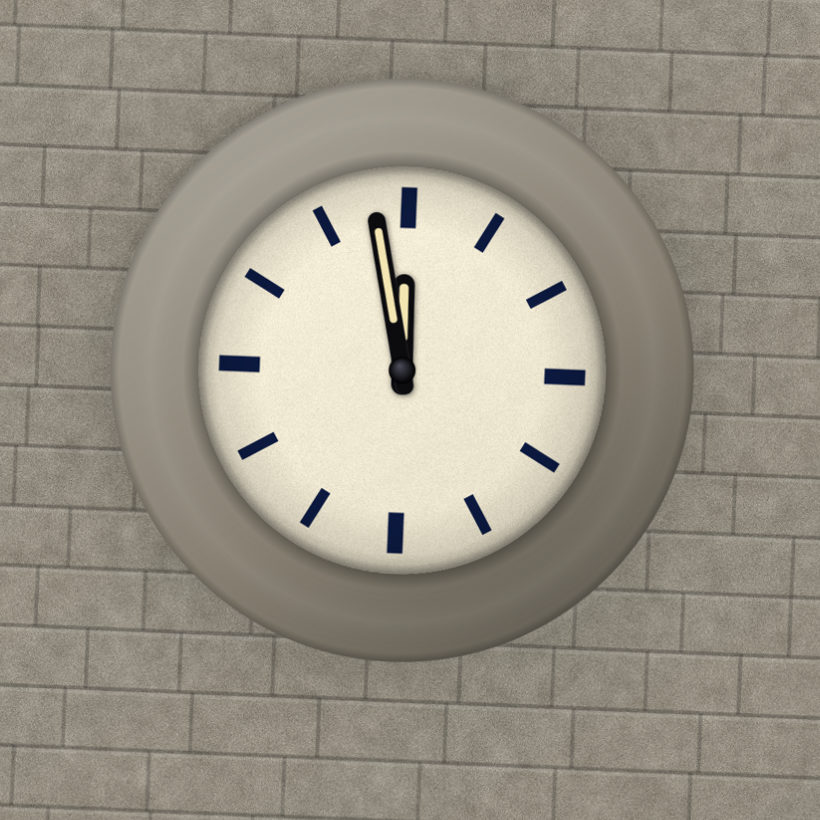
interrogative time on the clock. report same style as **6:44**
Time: **11:58**
